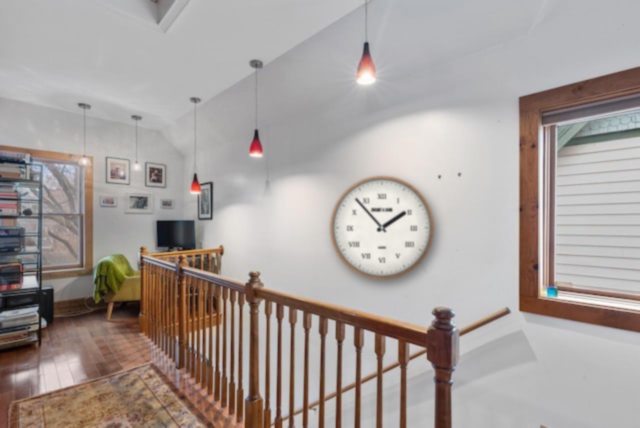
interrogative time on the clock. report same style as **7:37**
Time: **1:53**
